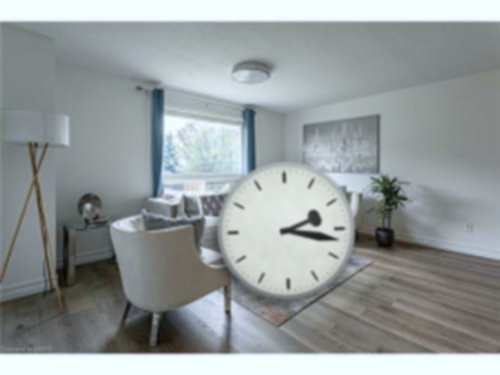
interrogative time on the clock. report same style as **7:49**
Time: **2:17**
